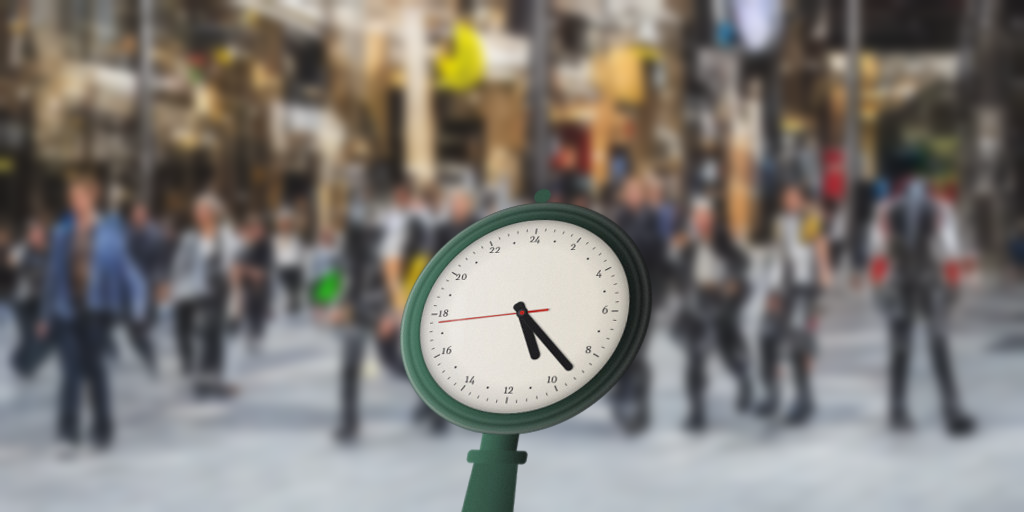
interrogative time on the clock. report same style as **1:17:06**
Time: **10:22:44**
